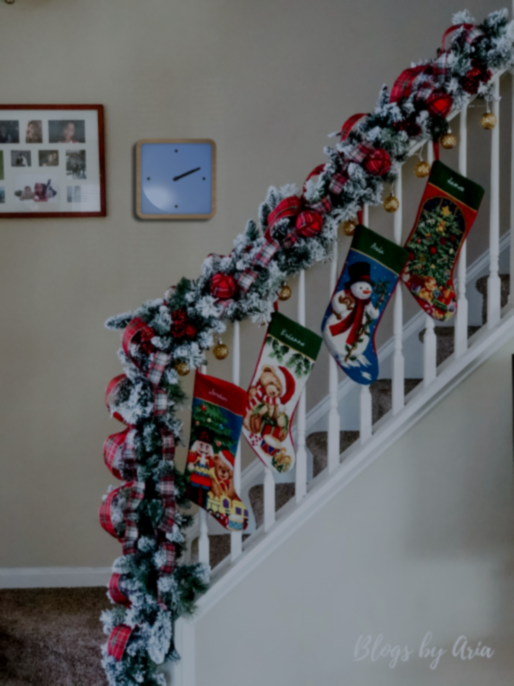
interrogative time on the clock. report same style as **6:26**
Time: **2:11**
